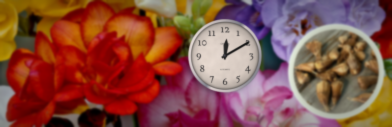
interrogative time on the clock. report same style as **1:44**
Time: **12:10**
